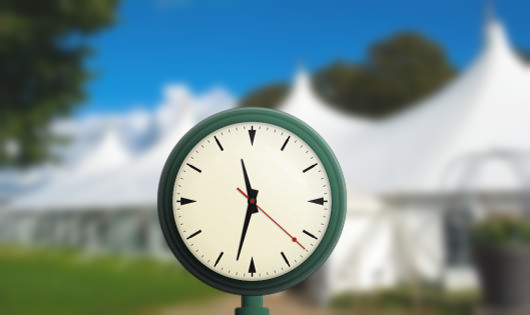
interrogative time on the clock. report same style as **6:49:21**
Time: **11:32:22**
